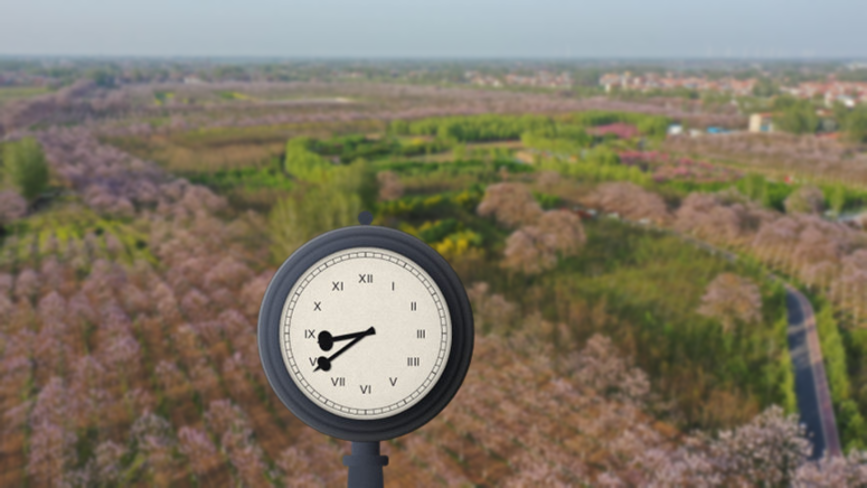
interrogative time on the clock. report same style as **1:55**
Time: **8:39**
